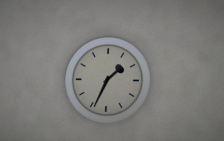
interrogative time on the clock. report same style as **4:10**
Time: **1:34**
